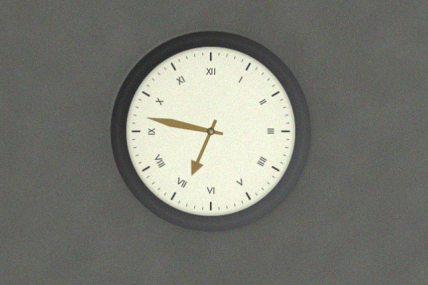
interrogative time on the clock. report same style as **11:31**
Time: **6:47**
